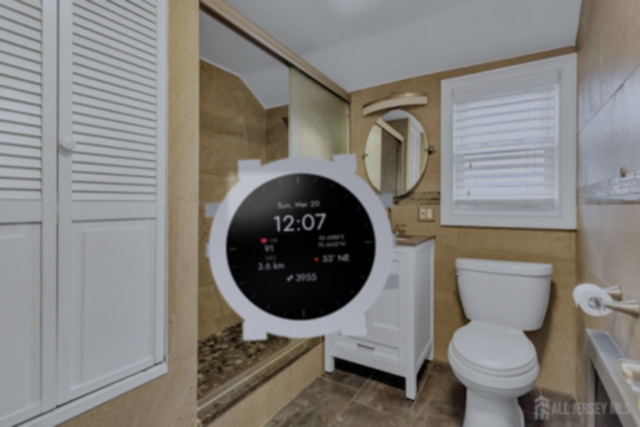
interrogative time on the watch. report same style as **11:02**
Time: **12:07**
